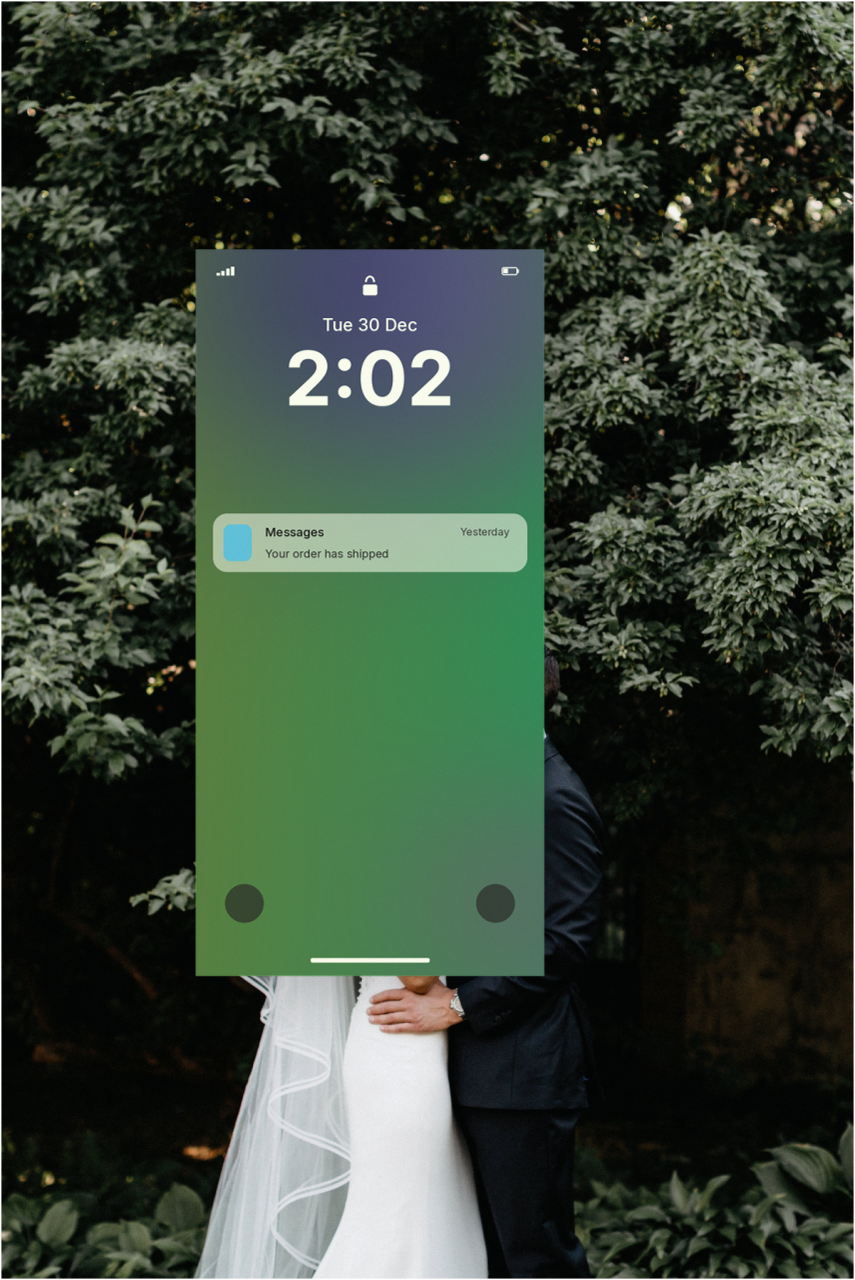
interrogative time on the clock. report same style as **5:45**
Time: **2:02**
